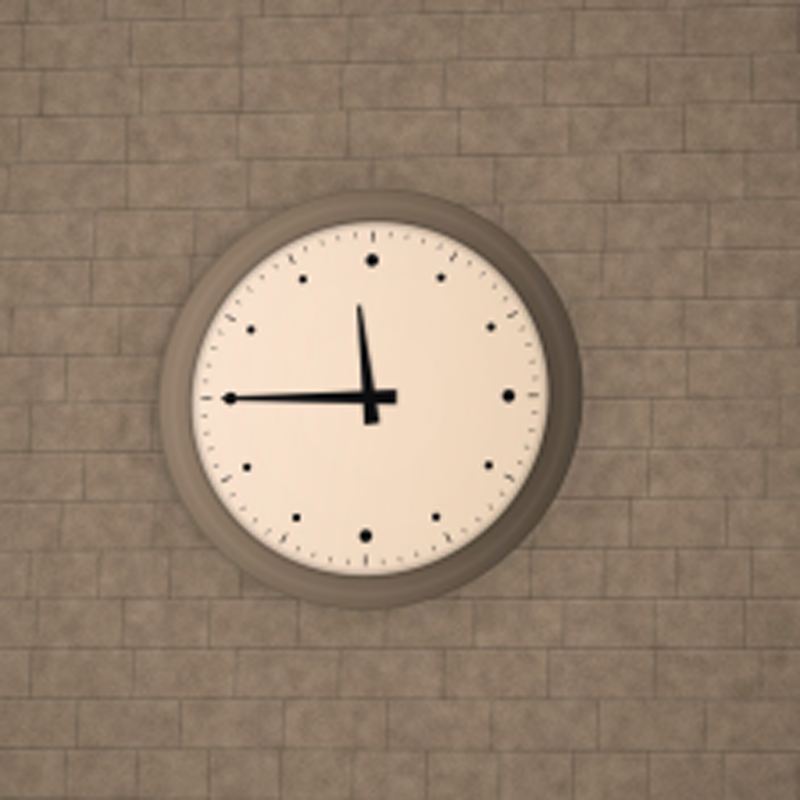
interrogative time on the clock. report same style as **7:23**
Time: **11:45**
